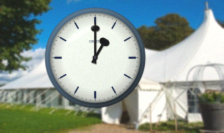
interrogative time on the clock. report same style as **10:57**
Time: **1:00**
